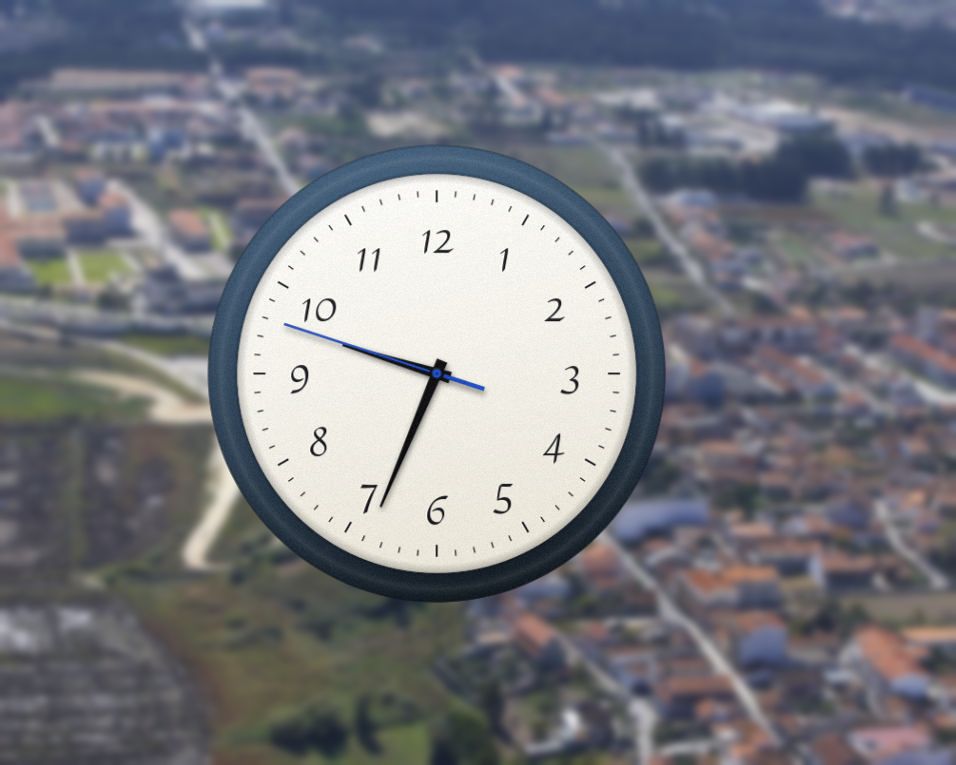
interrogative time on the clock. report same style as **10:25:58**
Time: **9:33:48**
